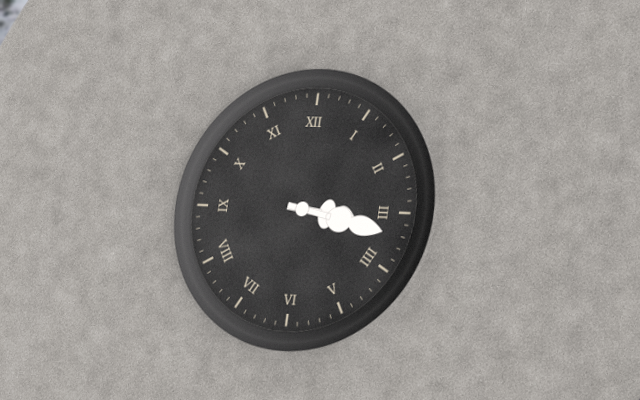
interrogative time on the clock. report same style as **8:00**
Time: **3:17**
